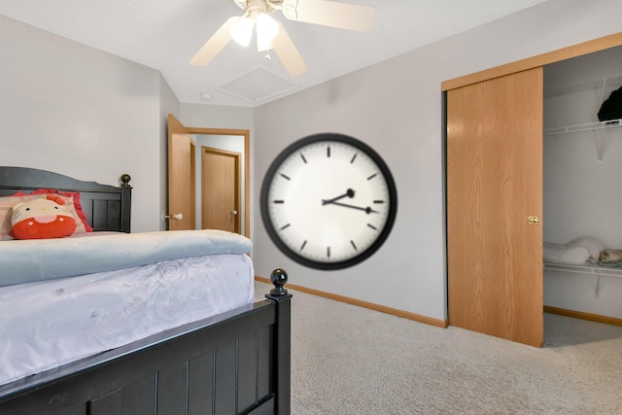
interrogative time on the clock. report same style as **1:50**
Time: **2:17**
